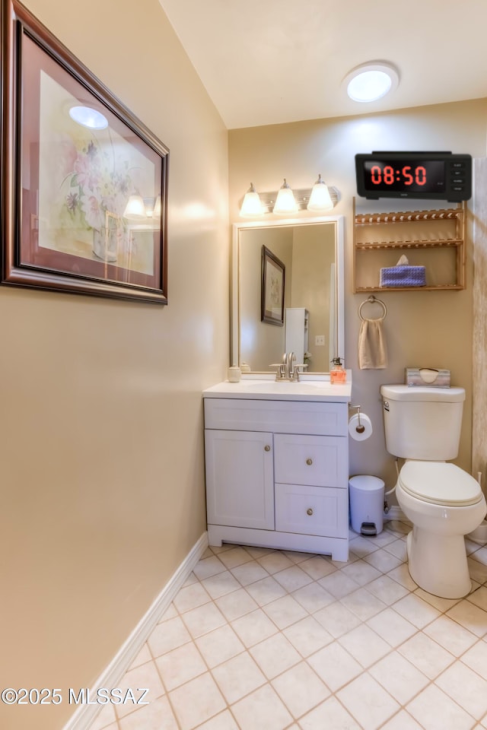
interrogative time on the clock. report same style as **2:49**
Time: **8:50**
